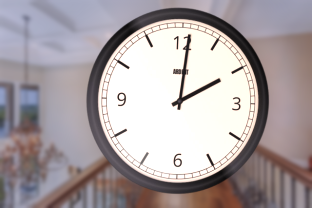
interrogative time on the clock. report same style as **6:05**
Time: **2:01**
